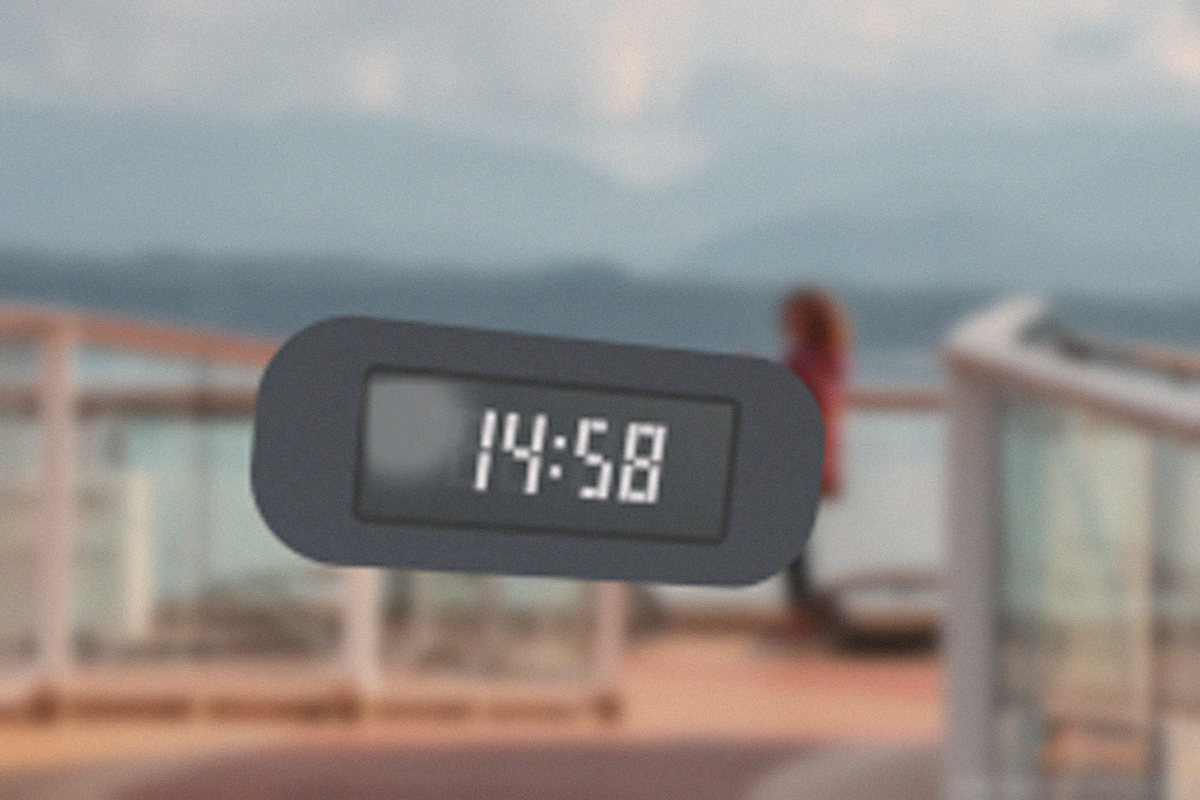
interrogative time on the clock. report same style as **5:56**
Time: **14:58**
